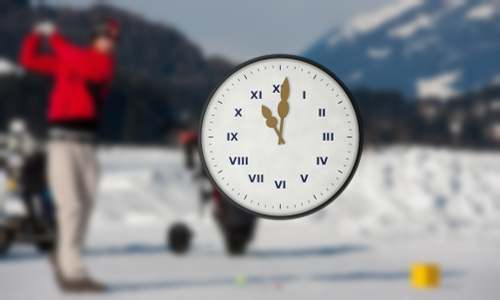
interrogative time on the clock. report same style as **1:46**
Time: **11:01**
